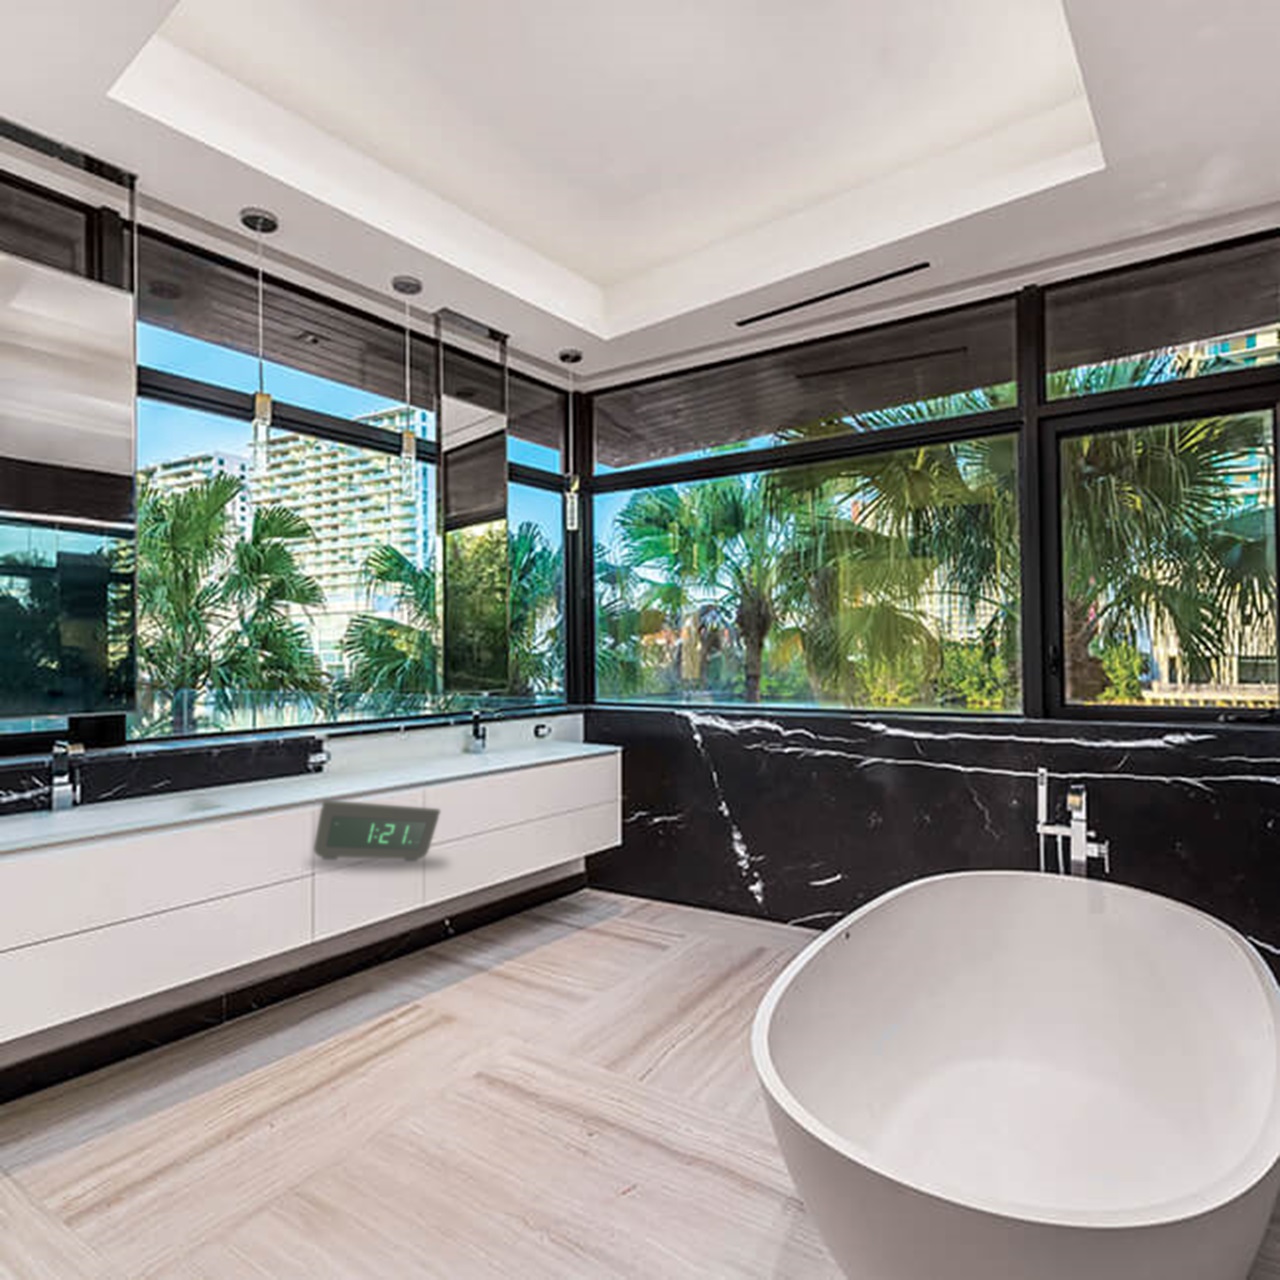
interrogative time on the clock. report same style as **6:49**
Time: **1:21**
